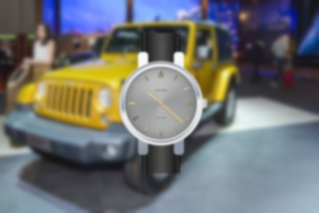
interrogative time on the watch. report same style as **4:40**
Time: **10:22**
